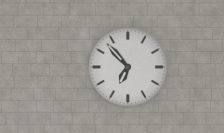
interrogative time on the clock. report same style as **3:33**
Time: **6:53**
